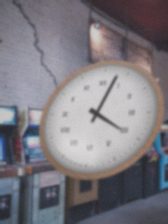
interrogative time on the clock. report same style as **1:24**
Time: **4:03**
